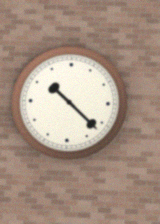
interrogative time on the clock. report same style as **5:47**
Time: **10:22**
